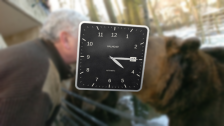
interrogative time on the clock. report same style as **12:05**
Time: **4:15**
